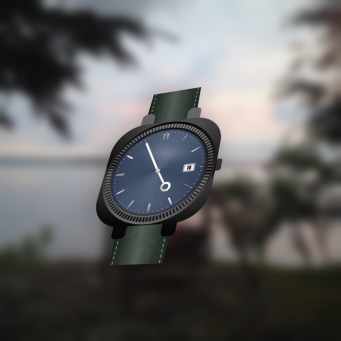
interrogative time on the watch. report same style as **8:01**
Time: **4:55**
